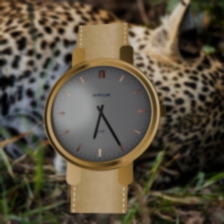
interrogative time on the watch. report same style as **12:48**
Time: **6:25**
